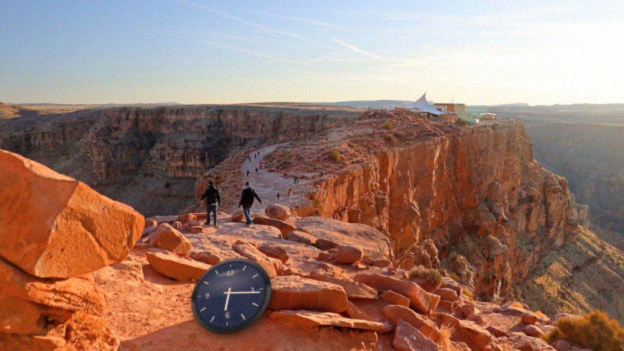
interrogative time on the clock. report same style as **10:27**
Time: **6:16**
